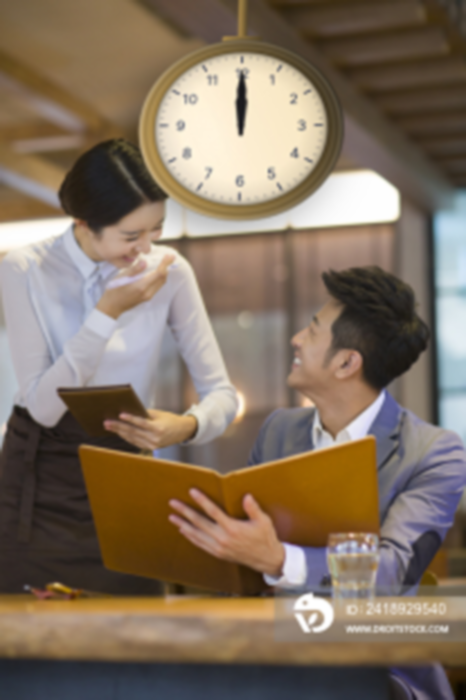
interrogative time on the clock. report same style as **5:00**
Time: **12:00**
